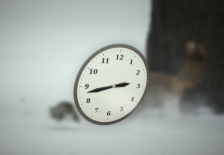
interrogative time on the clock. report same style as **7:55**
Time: **2:43**
